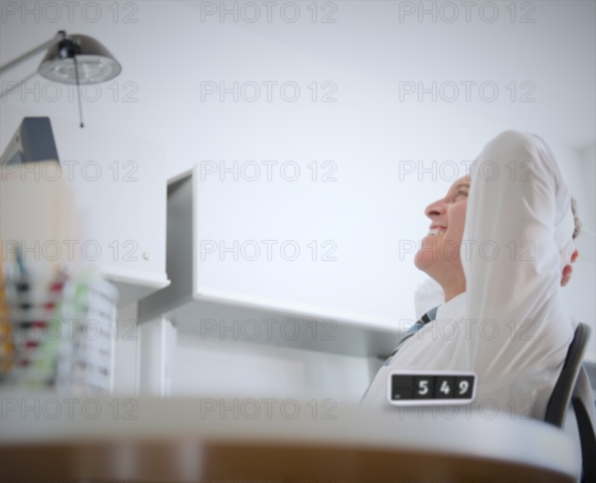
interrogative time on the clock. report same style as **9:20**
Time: **5:49**
